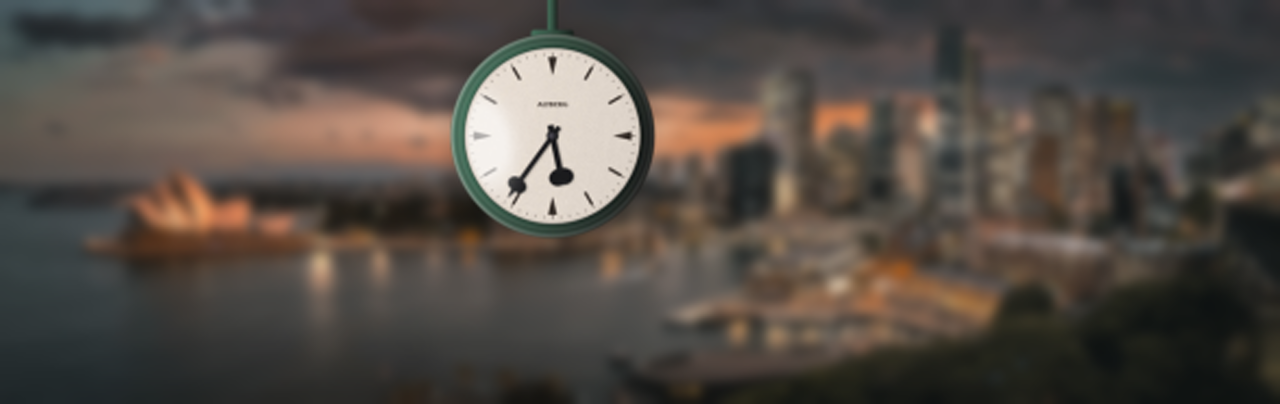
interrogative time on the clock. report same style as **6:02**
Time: **5:36**
